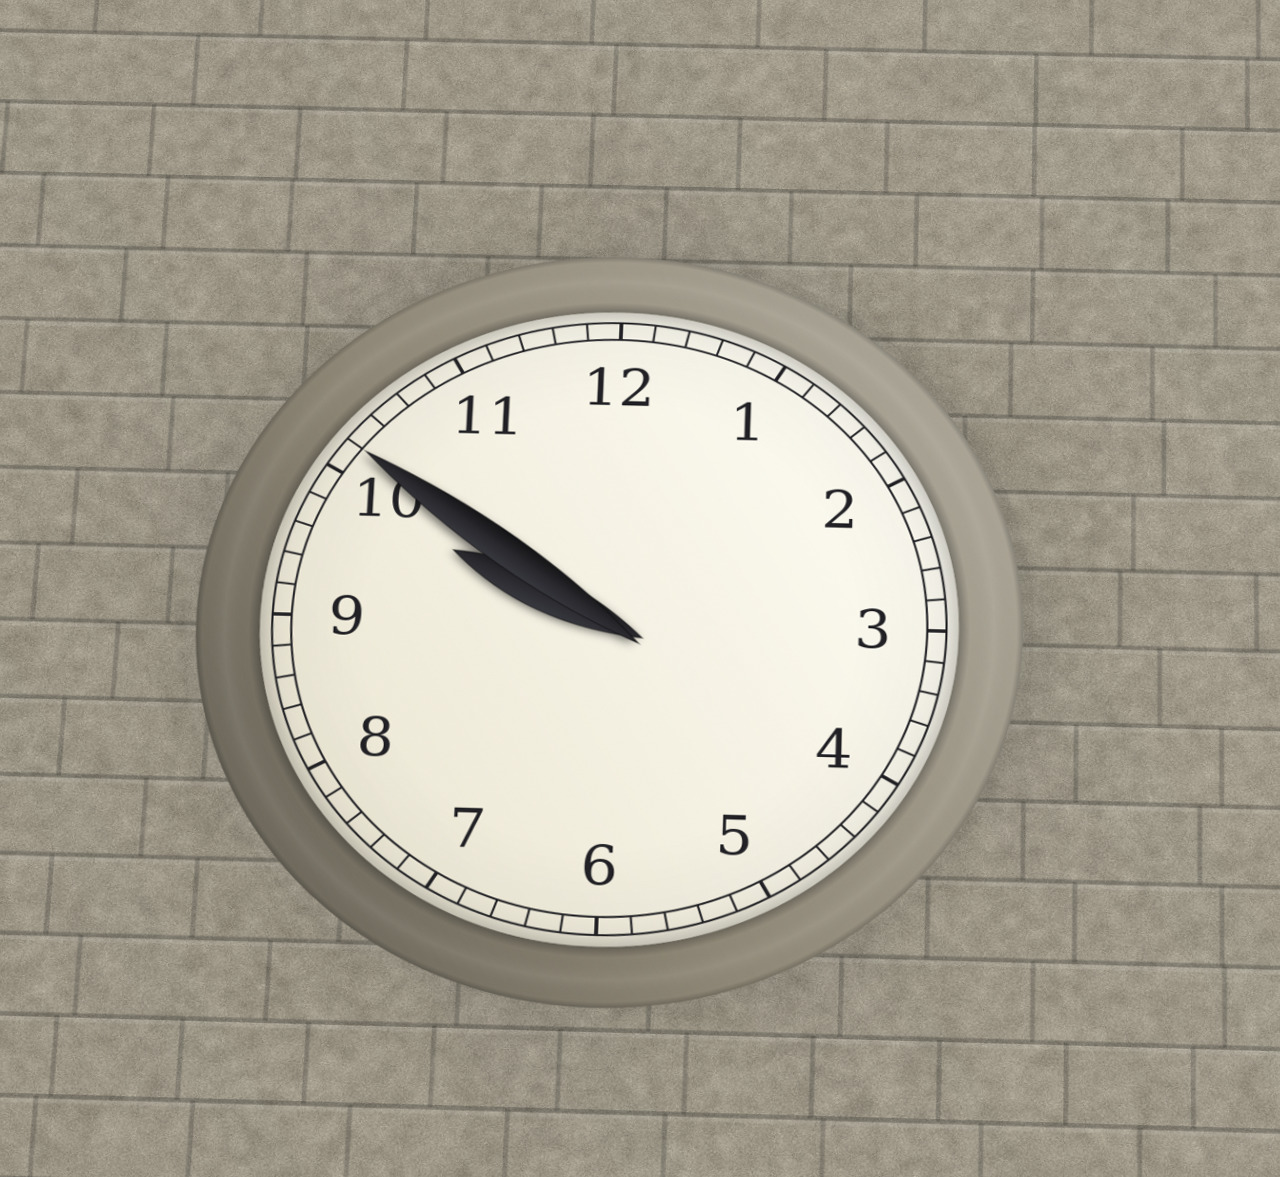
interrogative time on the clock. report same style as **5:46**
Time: **9:51**
